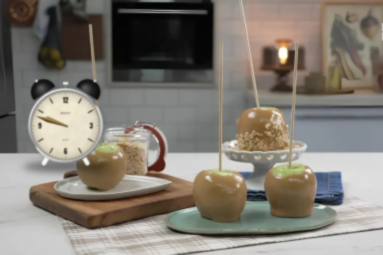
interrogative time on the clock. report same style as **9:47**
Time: **9:48**
